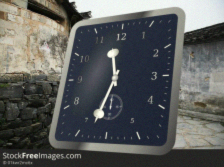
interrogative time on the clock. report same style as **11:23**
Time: **11:33**
